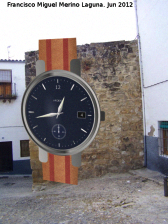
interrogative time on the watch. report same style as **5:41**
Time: **12:43**
